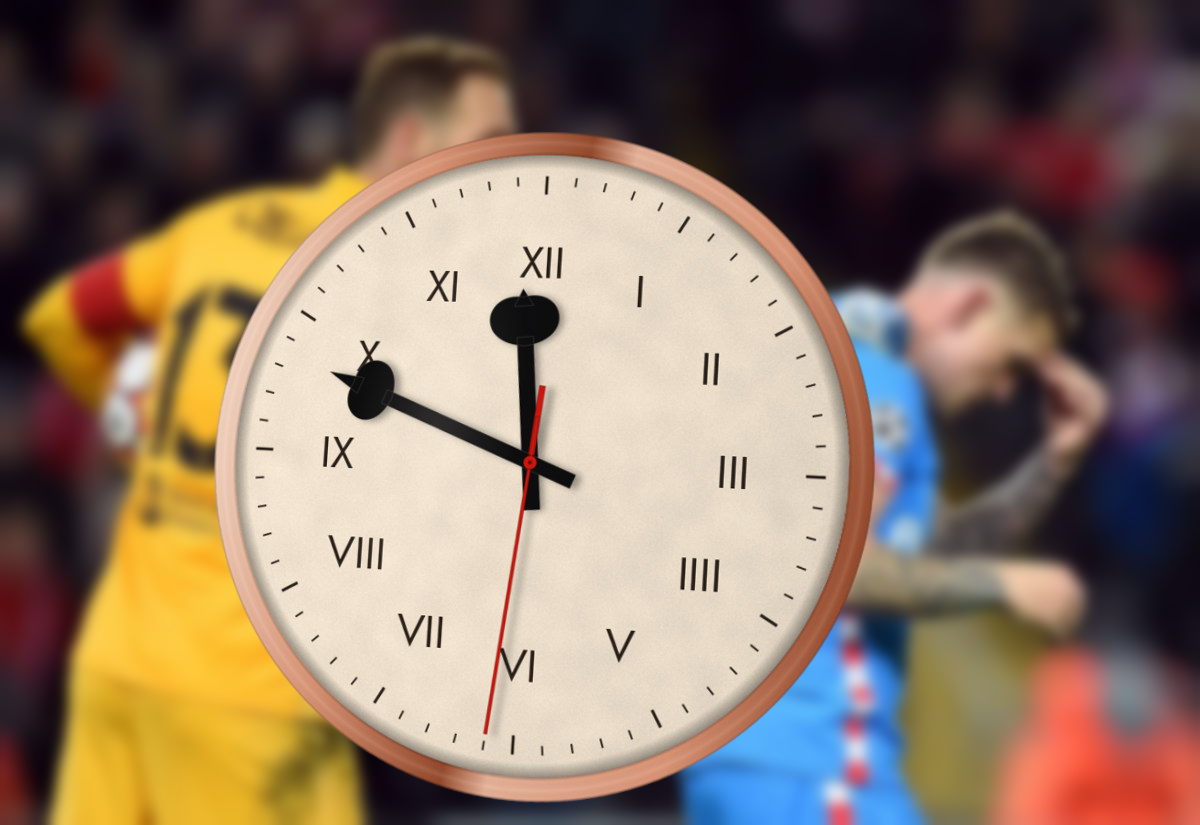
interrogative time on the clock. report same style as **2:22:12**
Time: **11:48:31**
